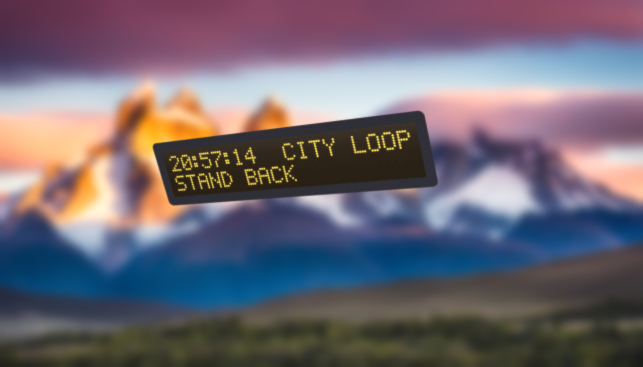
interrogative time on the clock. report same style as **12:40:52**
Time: **20:57:14**
